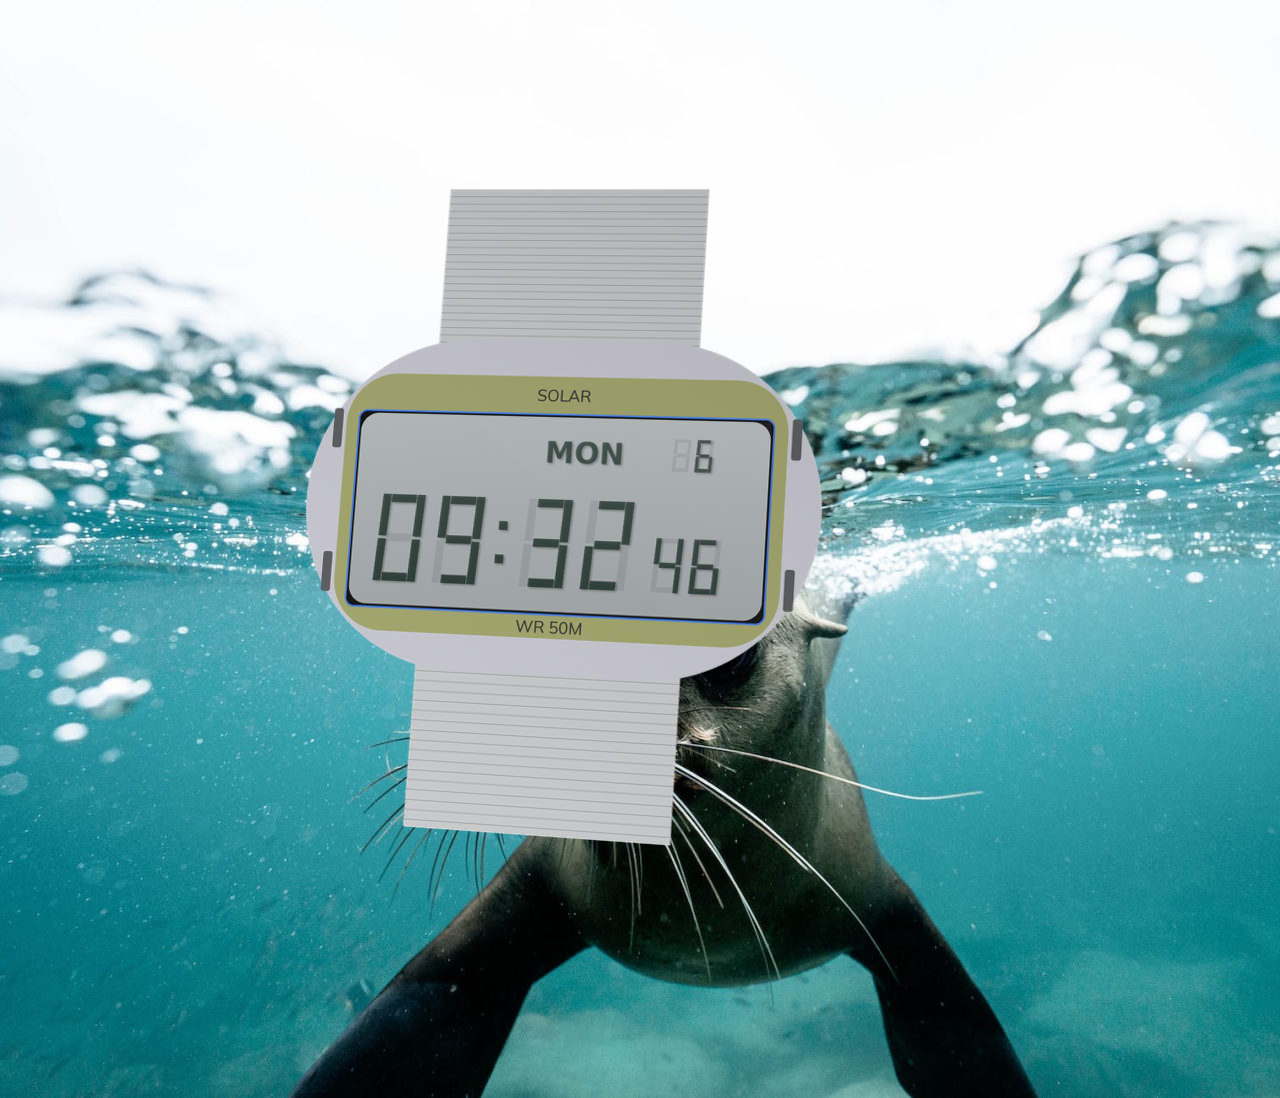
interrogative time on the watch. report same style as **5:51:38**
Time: **9:32:46**
